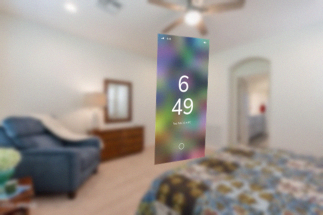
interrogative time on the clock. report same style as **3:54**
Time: **6:49**
